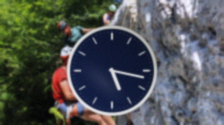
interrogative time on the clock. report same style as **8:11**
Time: **5:17**
